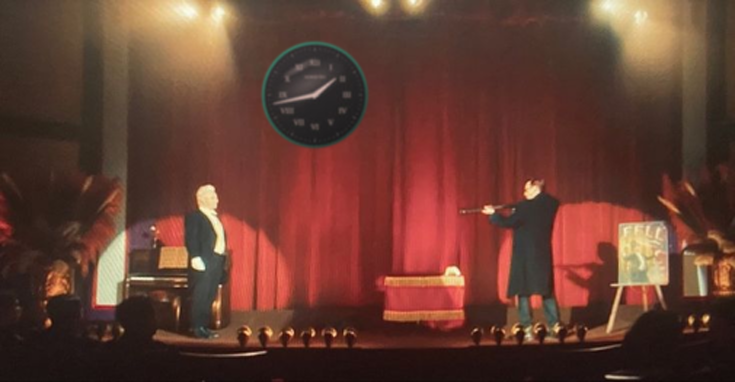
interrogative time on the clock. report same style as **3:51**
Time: **1:43**
